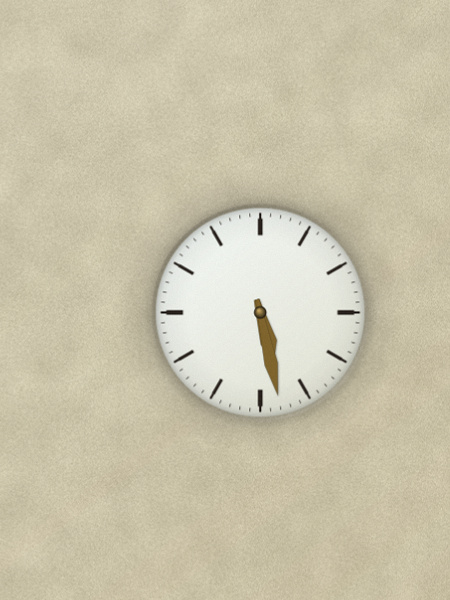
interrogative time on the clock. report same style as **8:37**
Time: **5:28**
